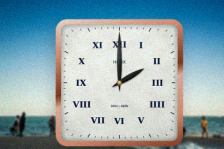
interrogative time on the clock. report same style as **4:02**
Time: **2:00**
